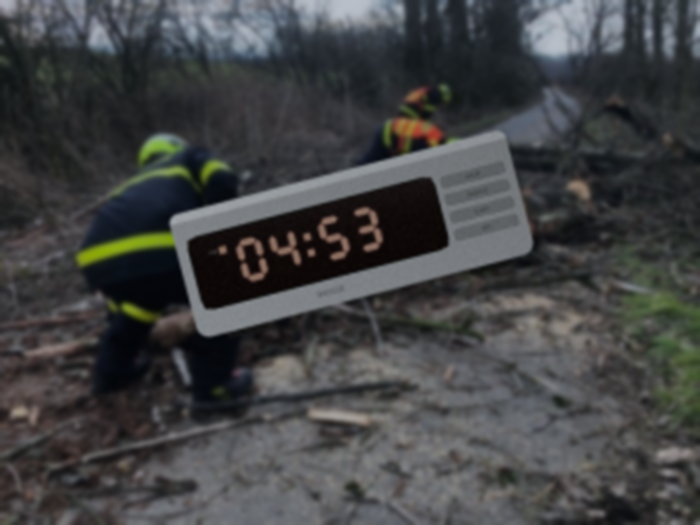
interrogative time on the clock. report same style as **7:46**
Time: **4:53**
